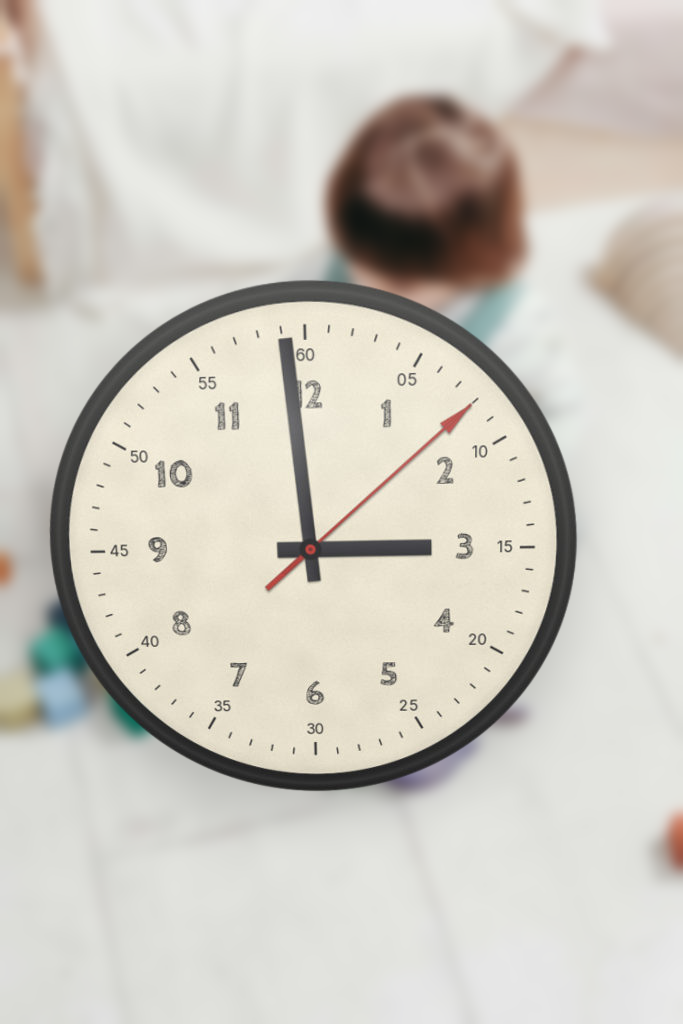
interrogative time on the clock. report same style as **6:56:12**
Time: **2:59:08**
